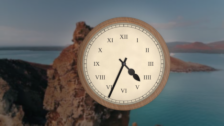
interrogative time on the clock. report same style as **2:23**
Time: **4:34**
